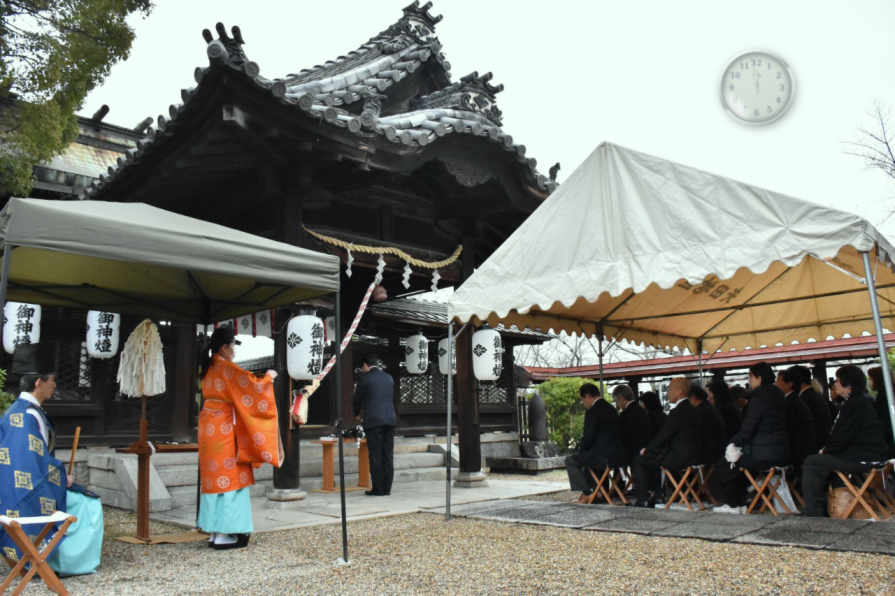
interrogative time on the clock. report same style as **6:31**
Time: **11:58**
